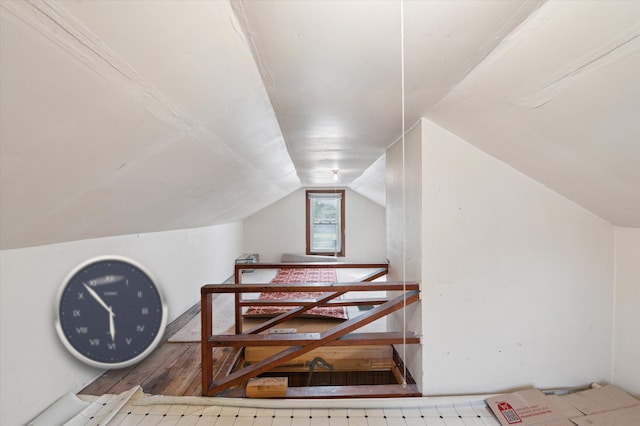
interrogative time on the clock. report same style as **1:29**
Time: **5:53**
